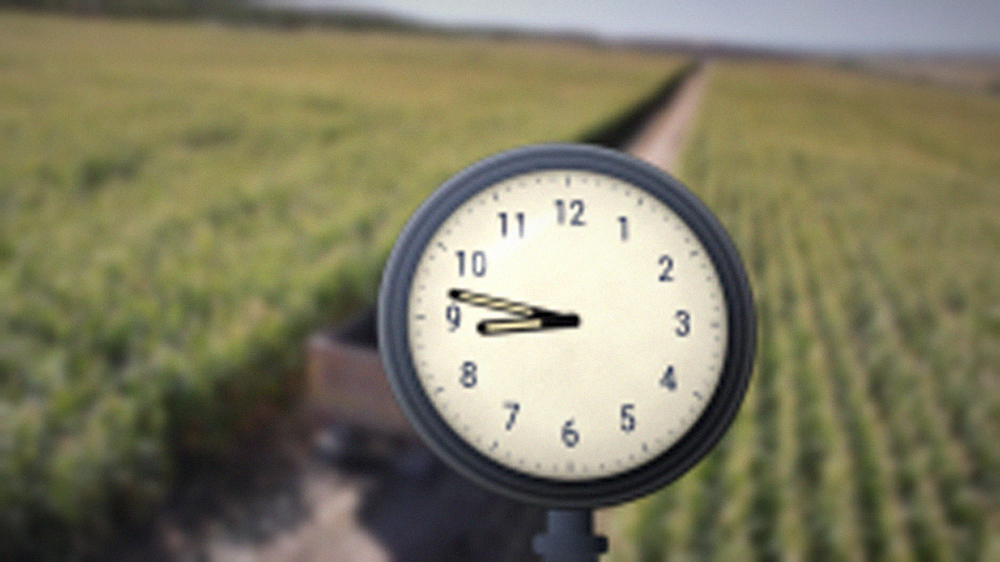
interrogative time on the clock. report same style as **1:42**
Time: **8:47**
